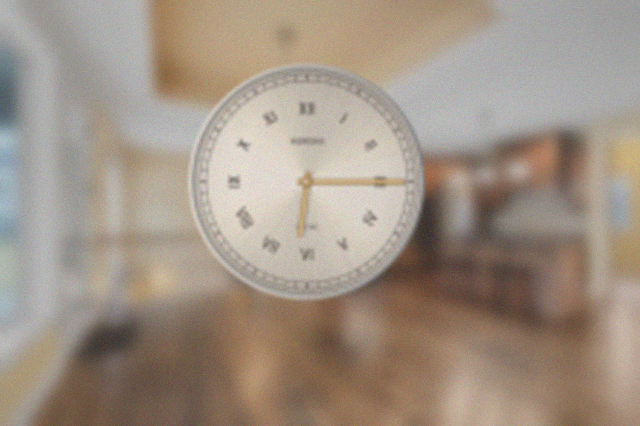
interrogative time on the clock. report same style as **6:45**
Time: **6:15**
